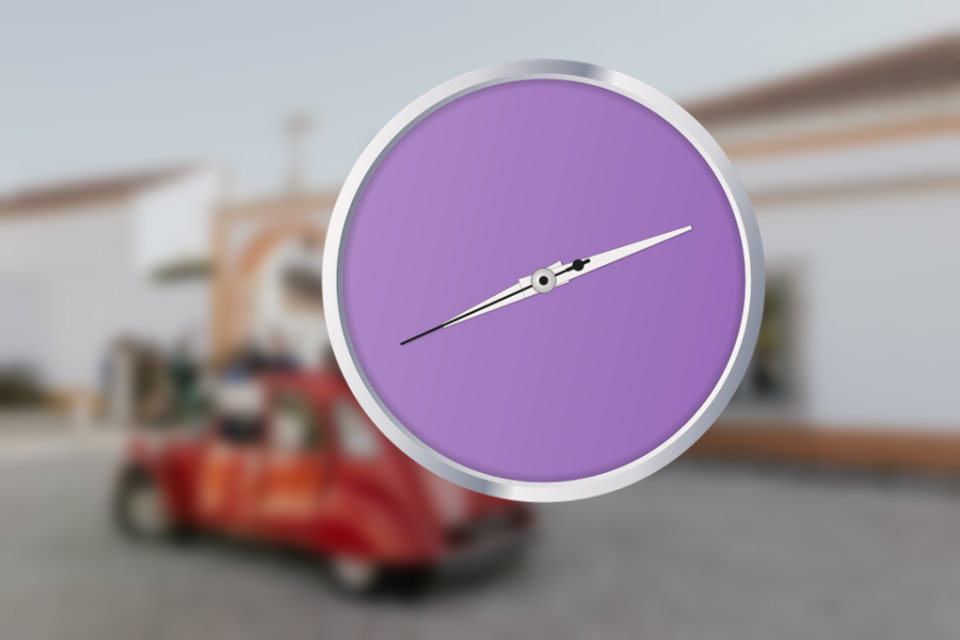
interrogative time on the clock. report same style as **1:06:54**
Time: **8:11:41**
